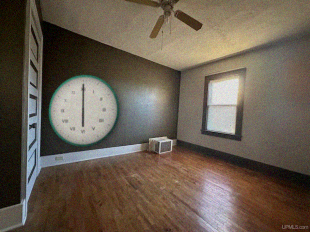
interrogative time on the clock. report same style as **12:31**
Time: **6:00**
